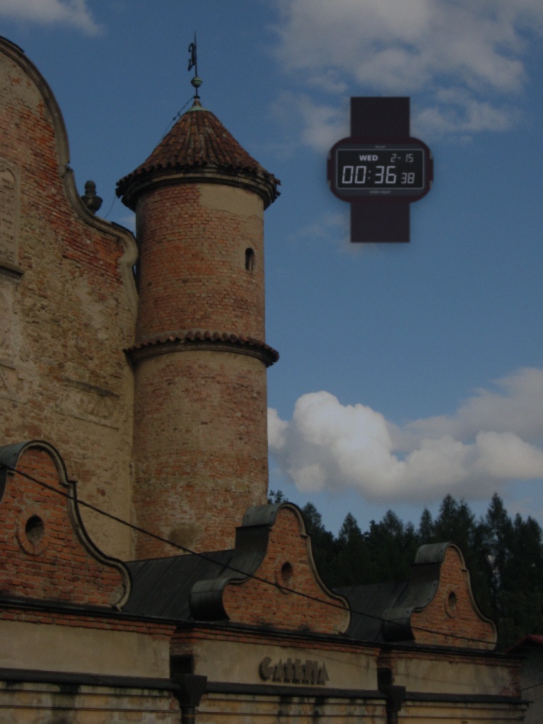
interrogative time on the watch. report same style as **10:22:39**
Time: **0:36:38**
